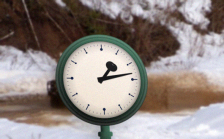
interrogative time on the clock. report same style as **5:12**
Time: **1:13**
